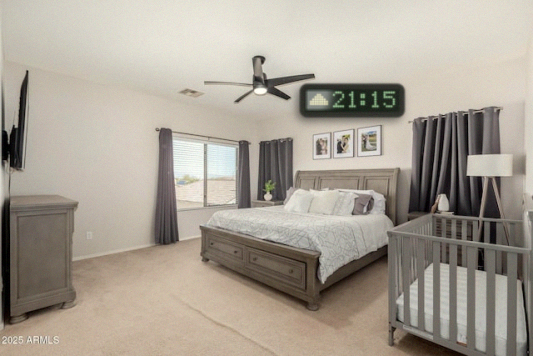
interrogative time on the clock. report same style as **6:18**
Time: **21:15**
